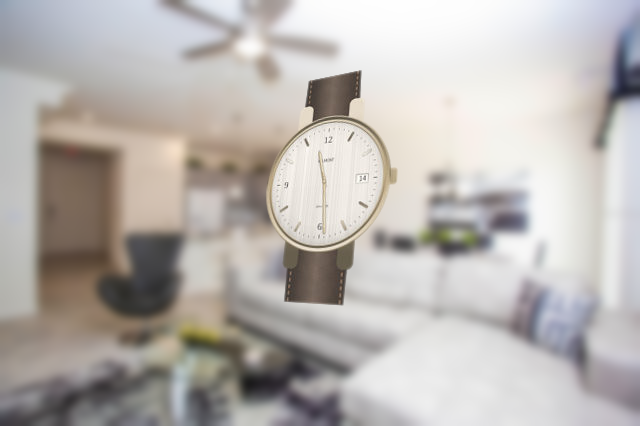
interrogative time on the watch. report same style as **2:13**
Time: **11:29**
